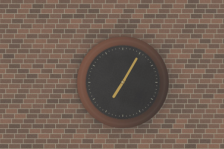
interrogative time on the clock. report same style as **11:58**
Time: **7:05**
